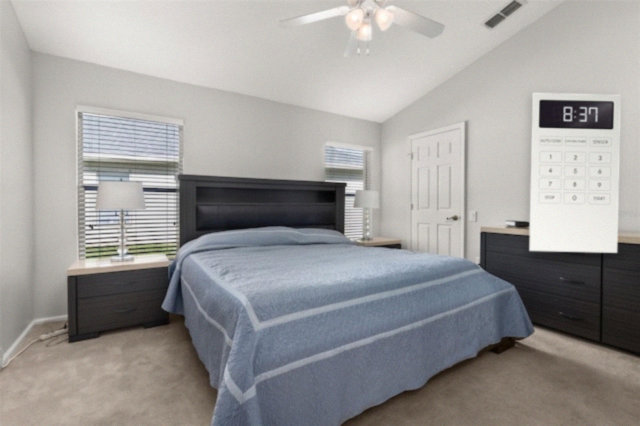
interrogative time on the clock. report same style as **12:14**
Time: **8:37**
